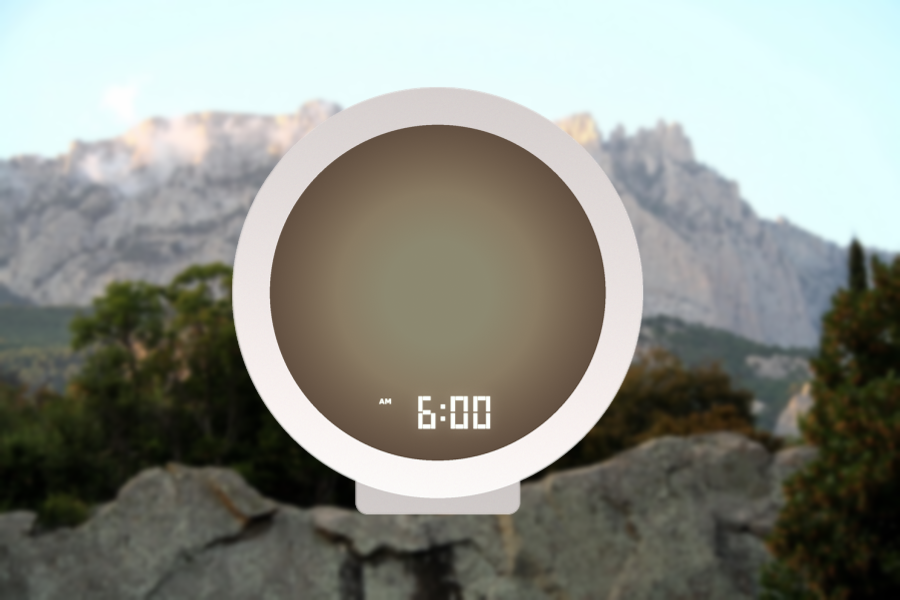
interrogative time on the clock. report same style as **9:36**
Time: **6:00**
